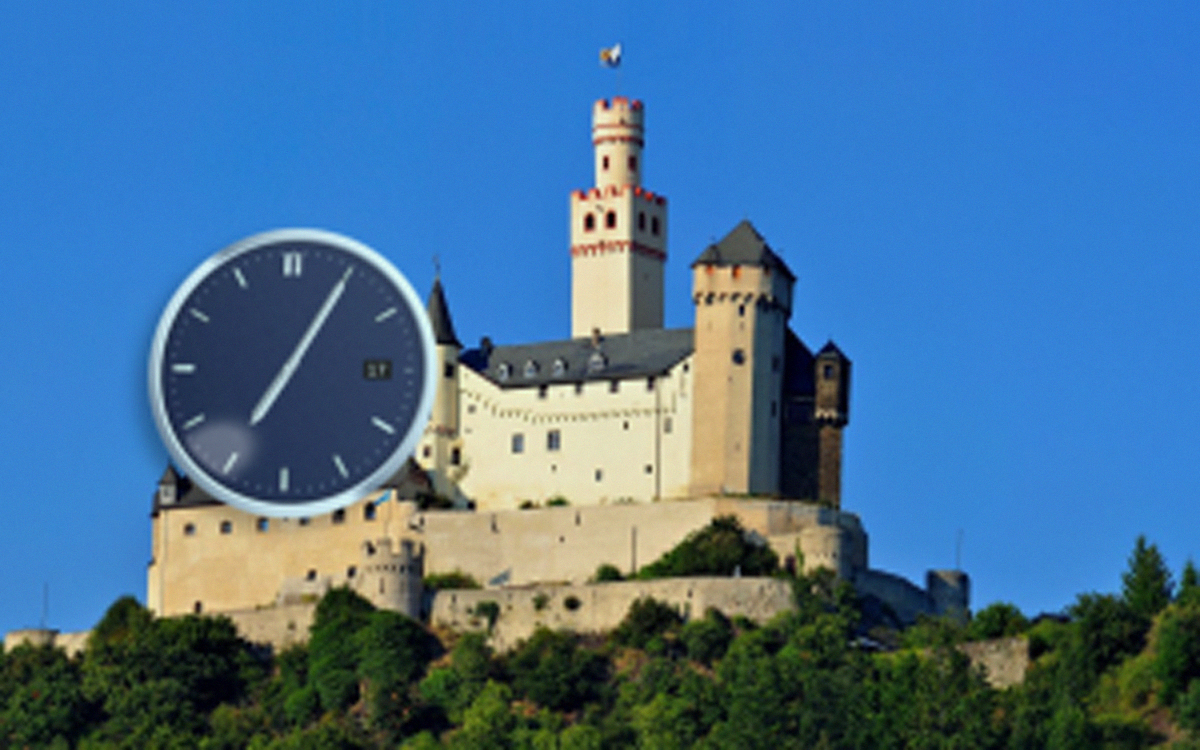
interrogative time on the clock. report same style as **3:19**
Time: **7:05**
